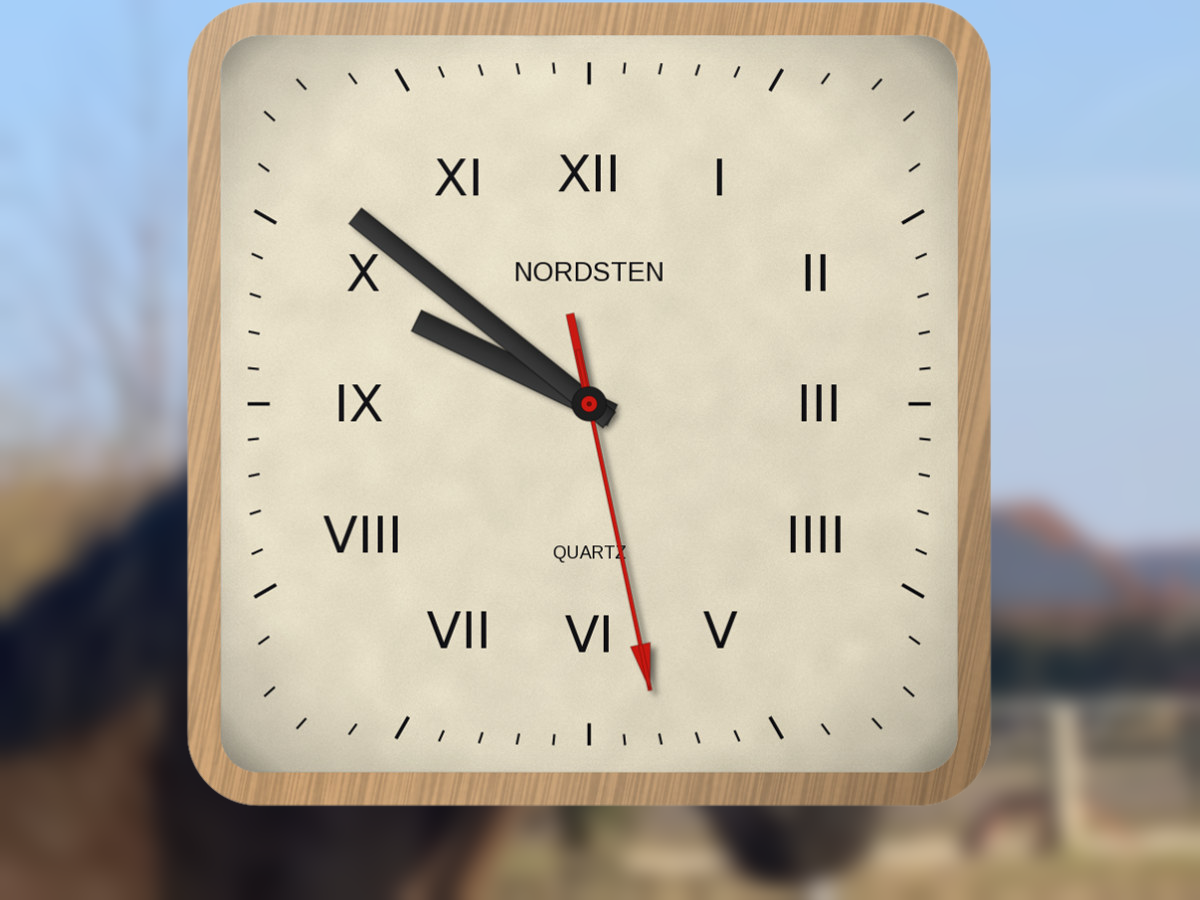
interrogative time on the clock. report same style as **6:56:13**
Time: **9:51:28**
